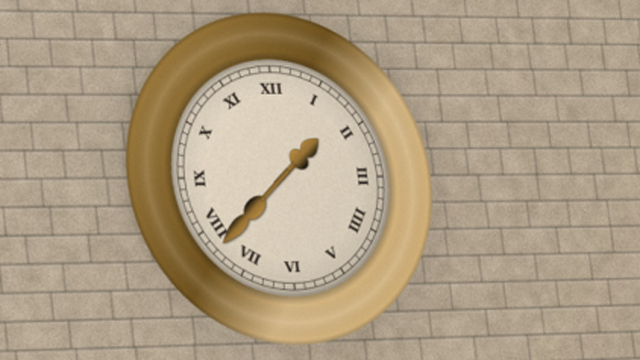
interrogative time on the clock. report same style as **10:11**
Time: **1:38**
